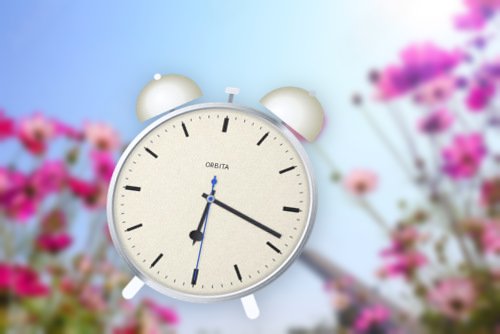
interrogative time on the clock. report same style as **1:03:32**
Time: **6:18:30**
